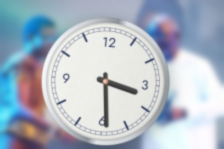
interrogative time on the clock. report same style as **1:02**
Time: **3:29**
